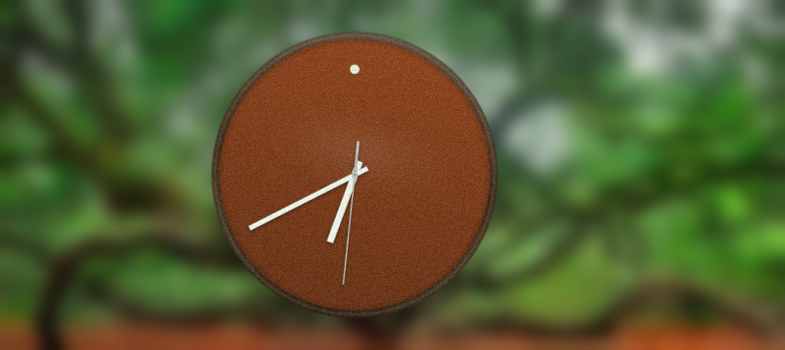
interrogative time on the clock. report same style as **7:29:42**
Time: **6:40:31**
